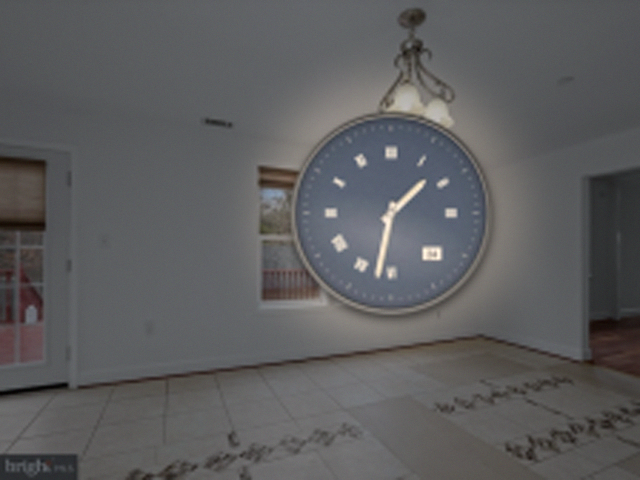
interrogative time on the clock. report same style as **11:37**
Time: **1:32**
